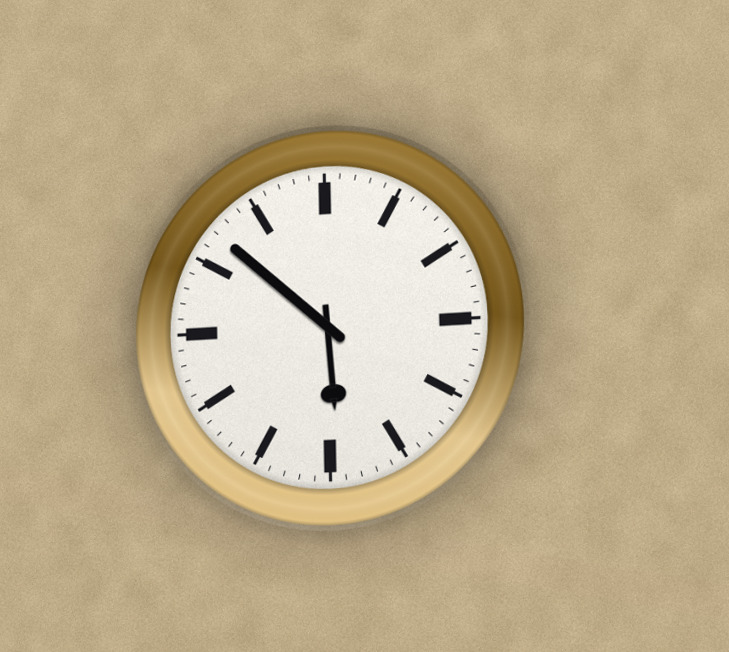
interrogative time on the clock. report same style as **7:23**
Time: **5:52**
